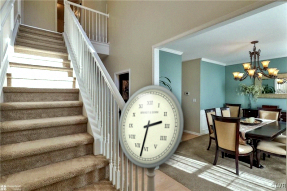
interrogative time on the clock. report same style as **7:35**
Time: **2:32**
